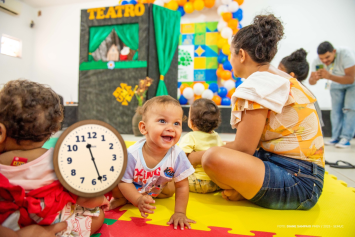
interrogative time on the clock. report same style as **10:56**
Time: **11:27**
